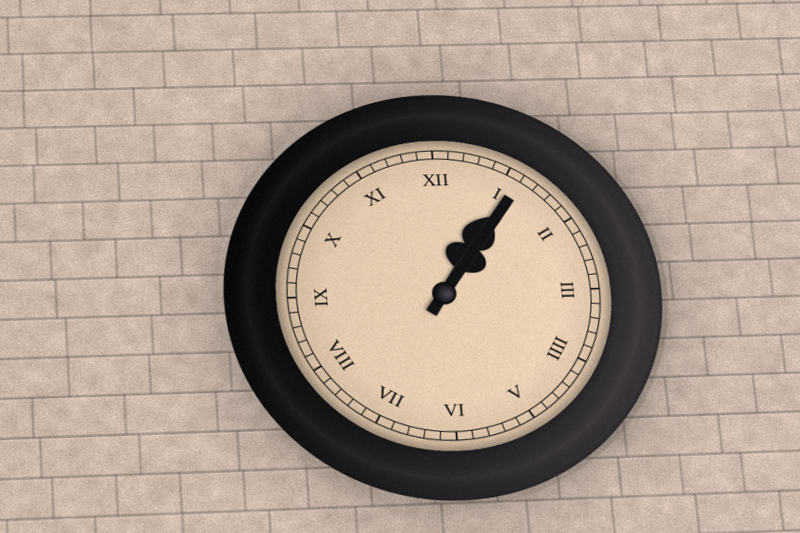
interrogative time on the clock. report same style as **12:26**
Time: **1:06**
